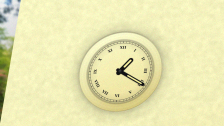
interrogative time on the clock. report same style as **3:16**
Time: **1:20**
